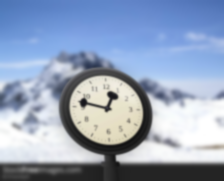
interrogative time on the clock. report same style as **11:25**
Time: **12:47**
